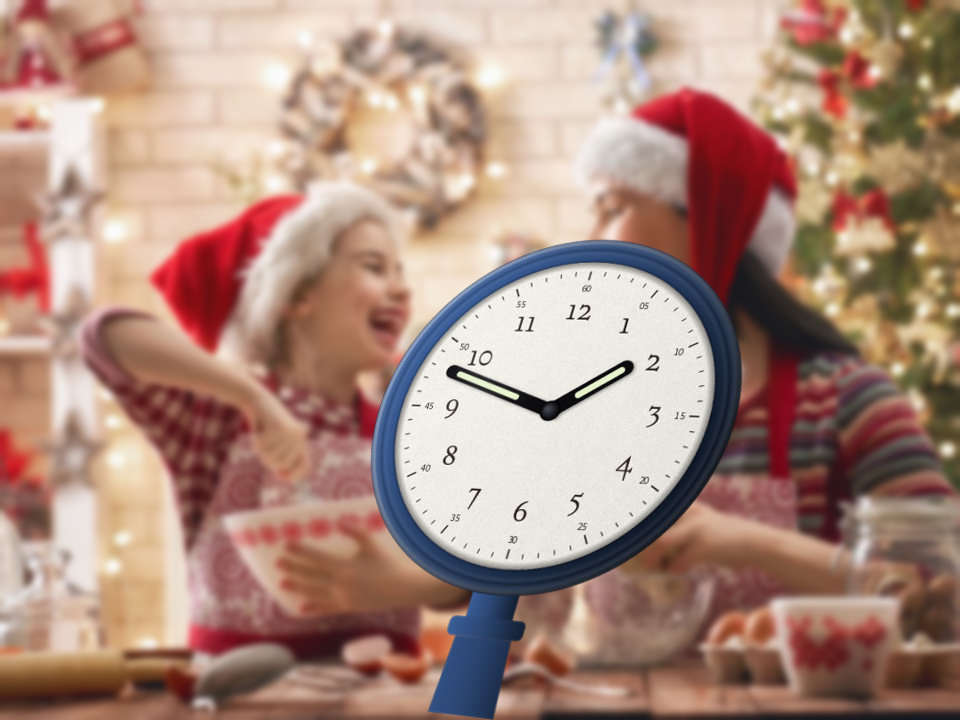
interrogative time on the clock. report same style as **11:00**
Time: **1:48**
